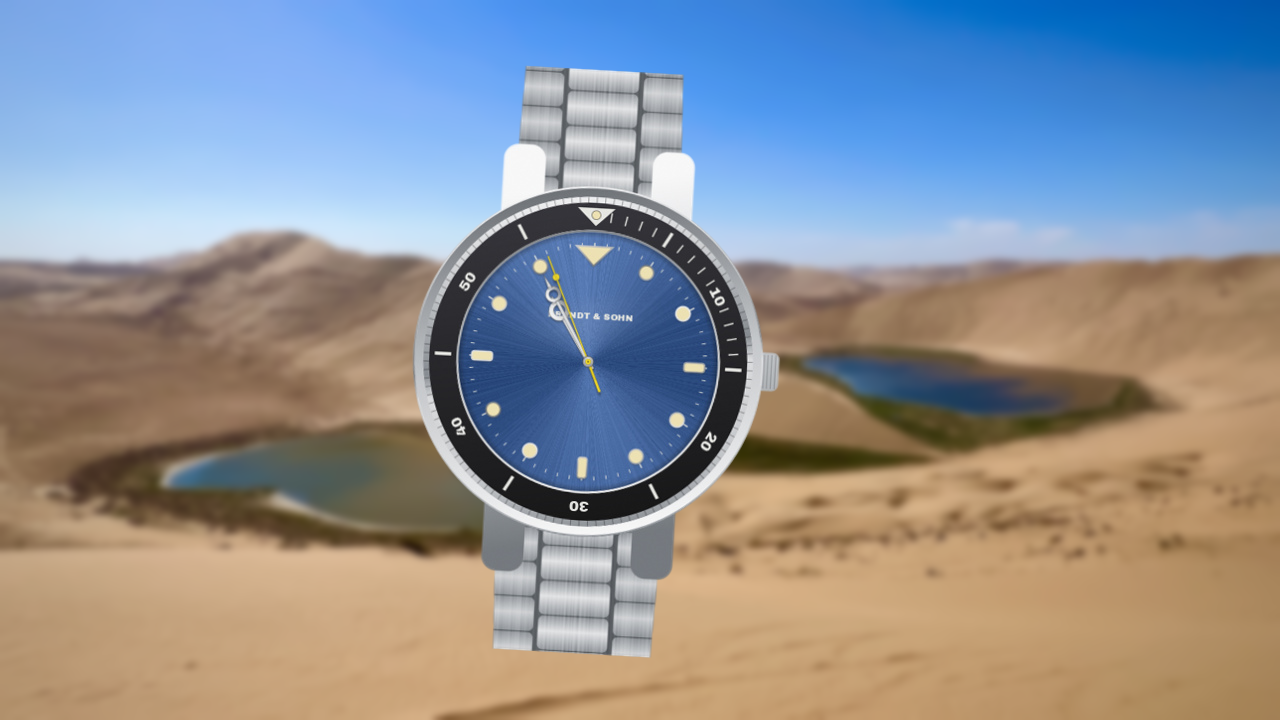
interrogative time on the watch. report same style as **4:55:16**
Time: **10:54:56**
